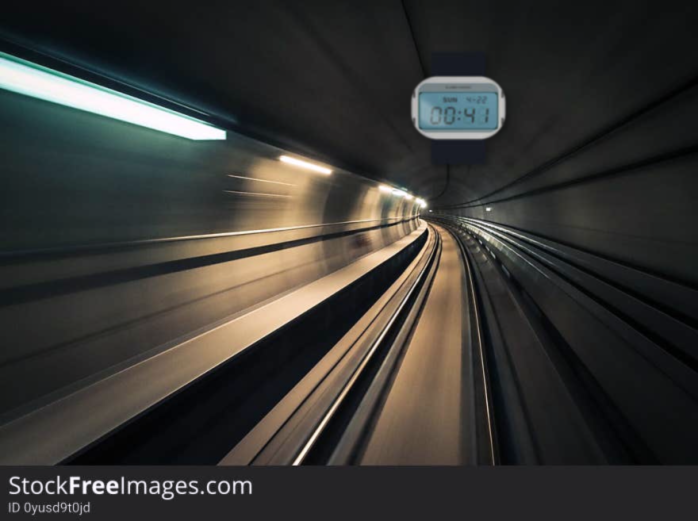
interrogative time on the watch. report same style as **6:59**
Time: **0:41**
